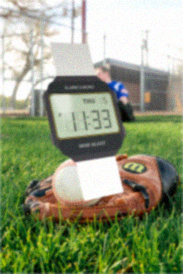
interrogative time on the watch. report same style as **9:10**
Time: **11:33**
